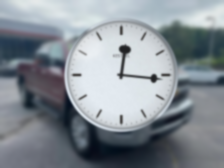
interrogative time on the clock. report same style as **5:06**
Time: **12:16**
